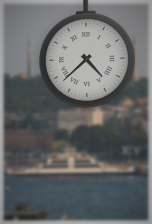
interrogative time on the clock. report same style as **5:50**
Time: **4:38**
